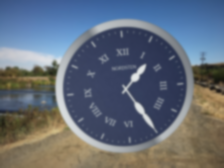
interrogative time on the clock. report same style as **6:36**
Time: **1:25**
